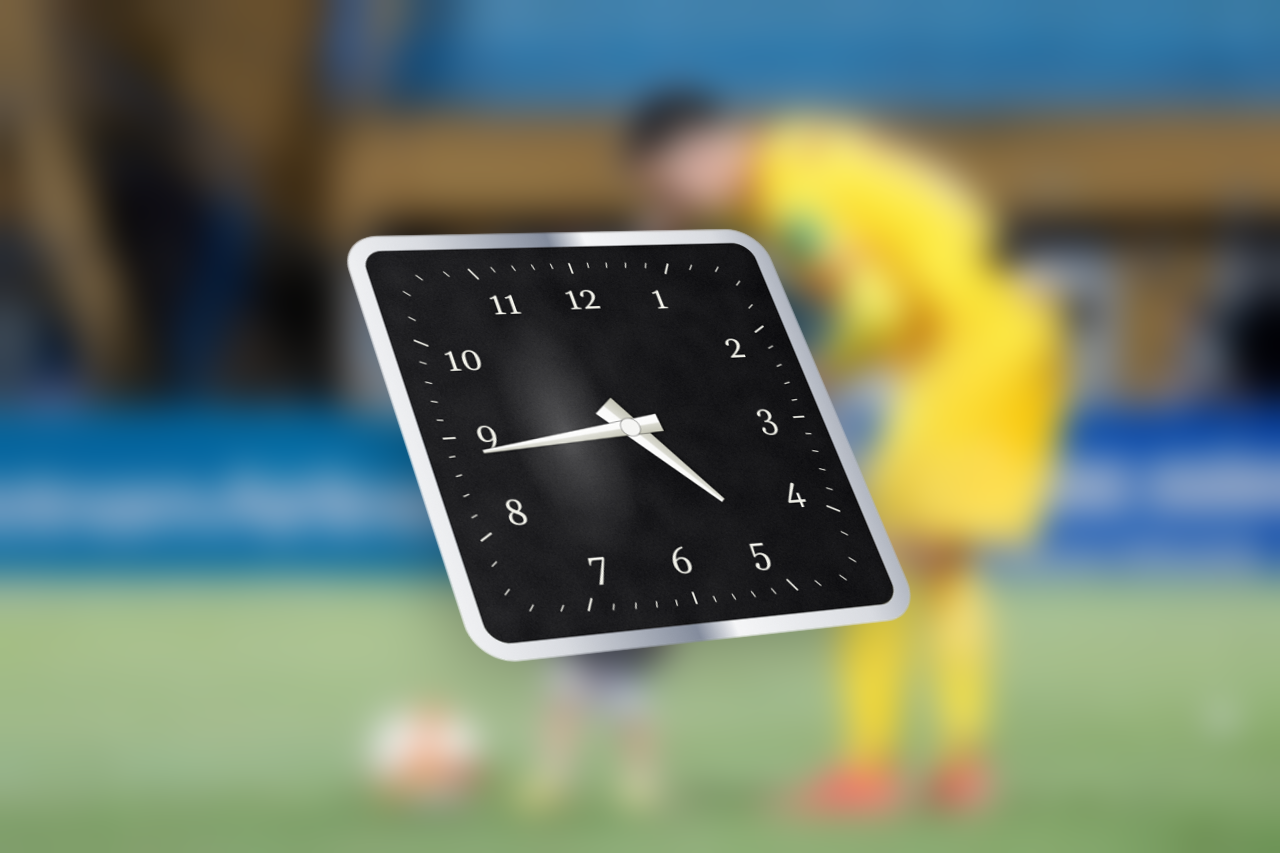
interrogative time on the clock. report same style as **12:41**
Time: **4:44**
